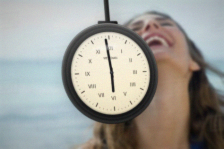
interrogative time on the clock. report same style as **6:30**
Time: **5:59**
